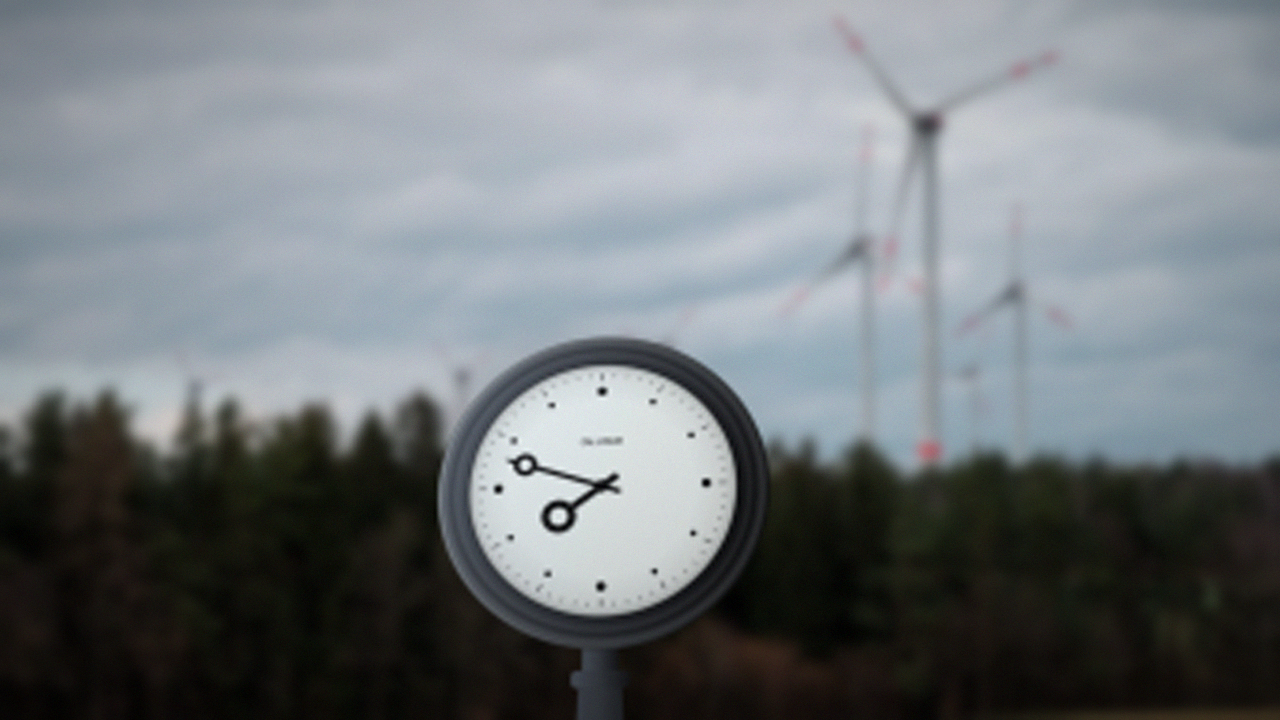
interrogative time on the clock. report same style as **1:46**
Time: **7:48**
